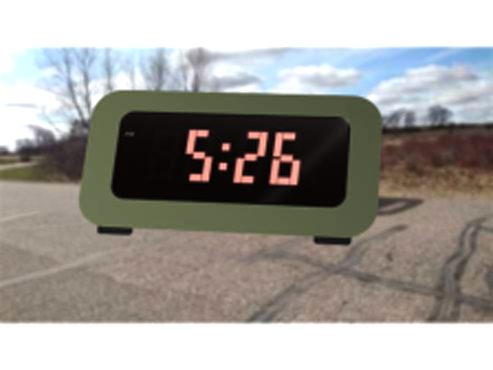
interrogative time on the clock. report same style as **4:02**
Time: **5:26**
